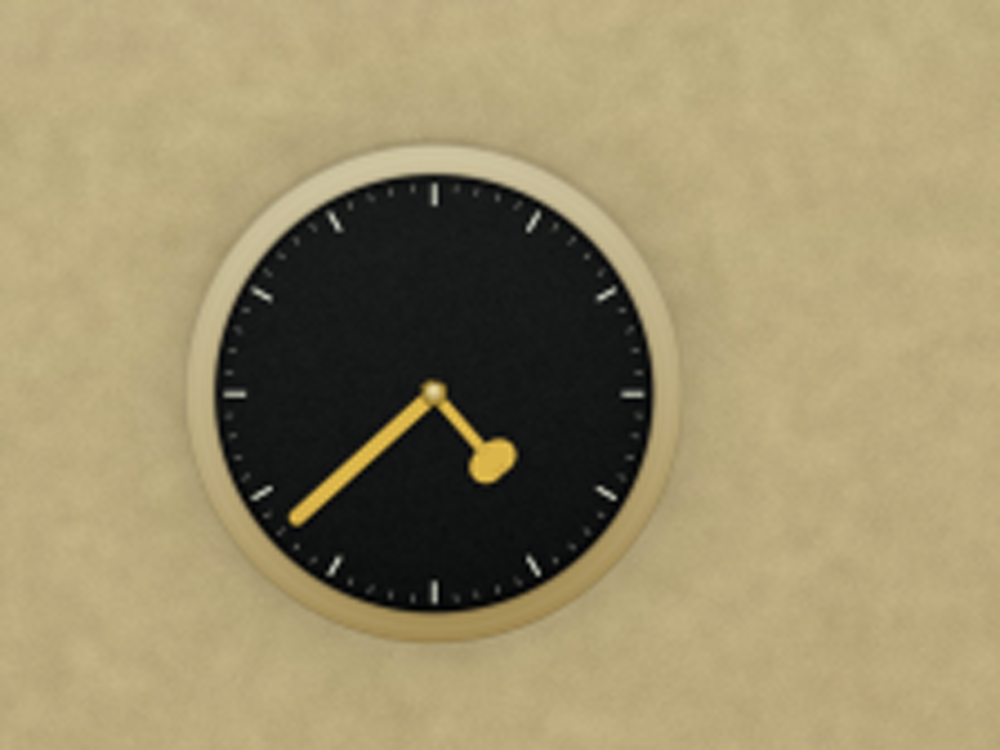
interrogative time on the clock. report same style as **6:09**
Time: **4:38**
